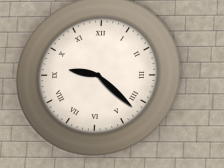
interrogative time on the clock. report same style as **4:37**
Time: **9:22**
